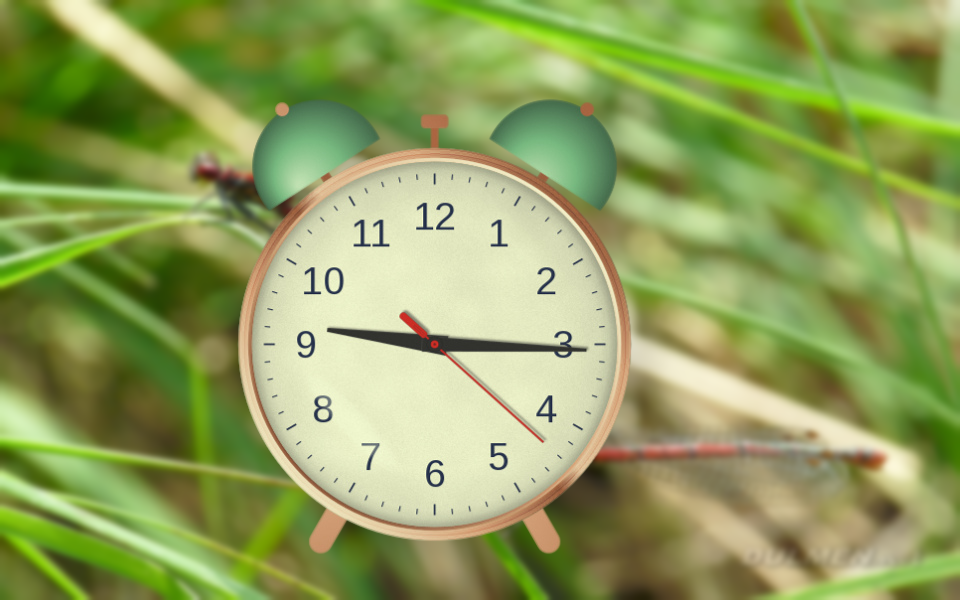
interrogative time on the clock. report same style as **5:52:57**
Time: **9:15:22**
